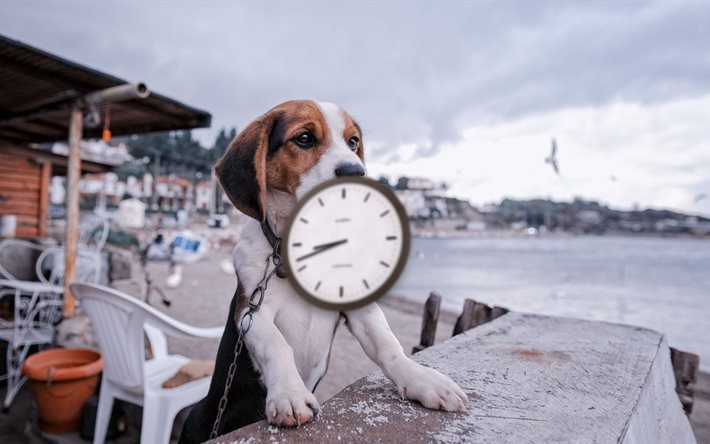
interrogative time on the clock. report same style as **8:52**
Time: **8:42**
